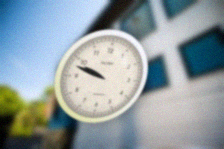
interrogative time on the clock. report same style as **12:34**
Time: **9:48**
